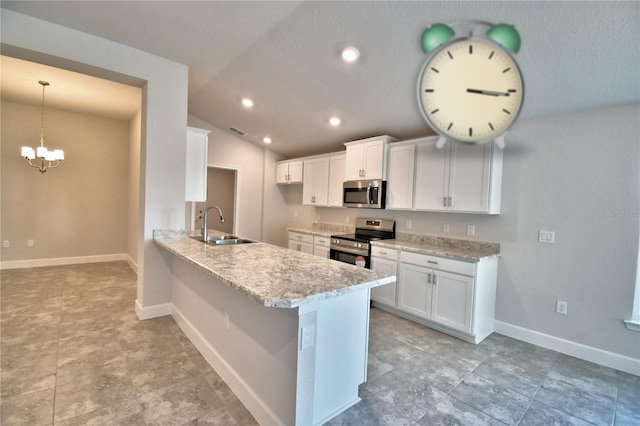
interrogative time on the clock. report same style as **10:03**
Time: **3:16**
